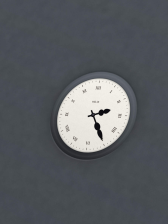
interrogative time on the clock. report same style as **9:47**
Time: **2:25**
